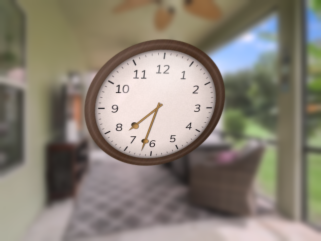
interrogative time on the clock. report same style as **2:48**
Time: **7:32**
